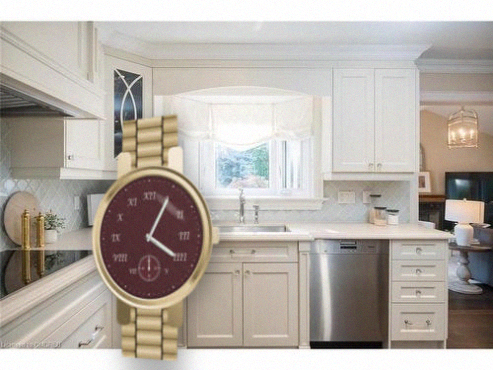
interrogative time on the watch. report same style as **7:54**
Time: **4:05**
